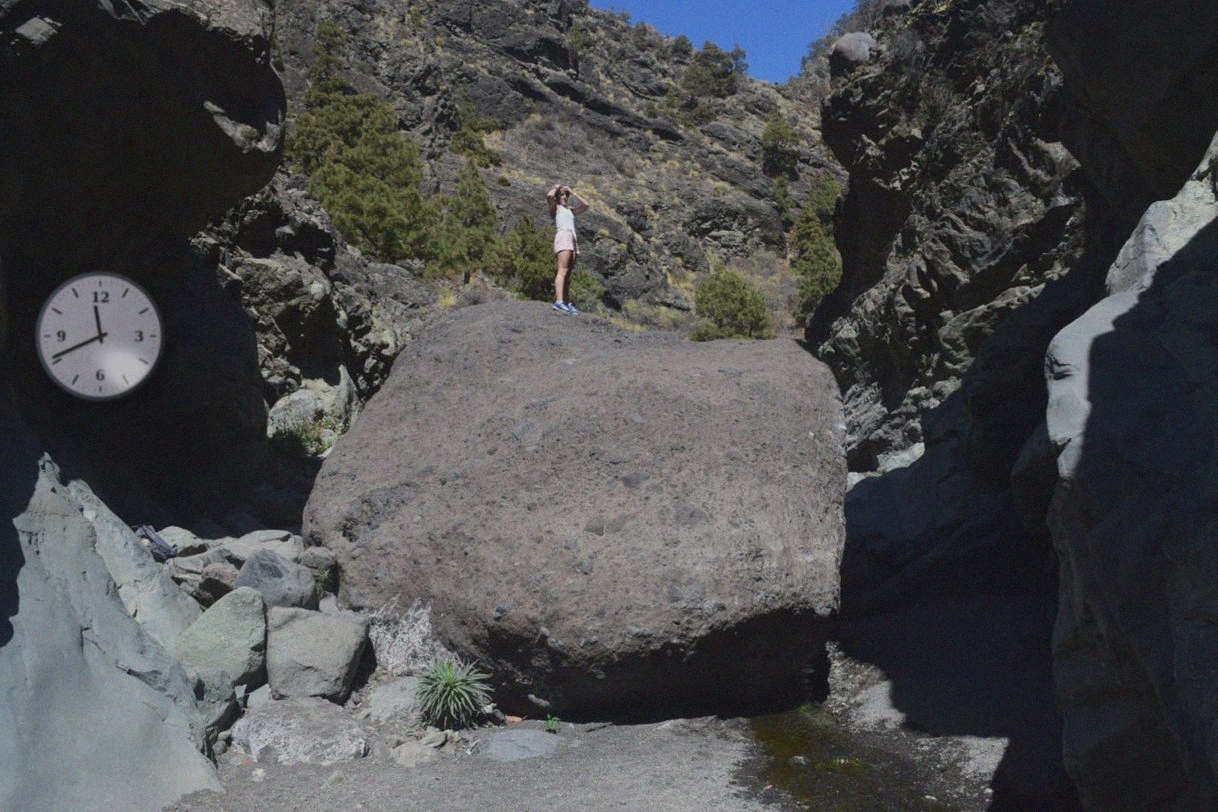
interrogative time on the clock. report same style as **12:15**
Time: **11:41**
